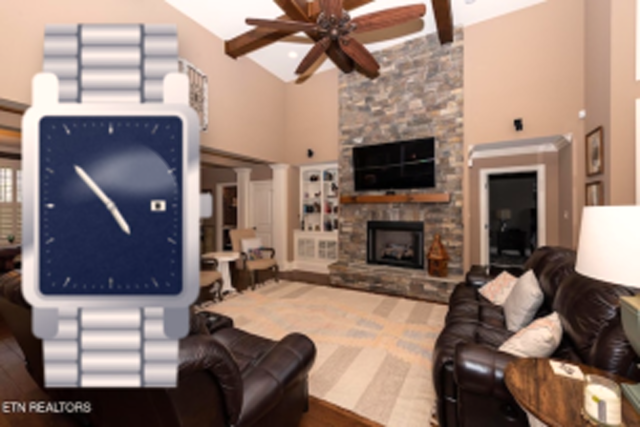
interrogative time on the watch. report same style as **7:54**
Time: **4:53**
